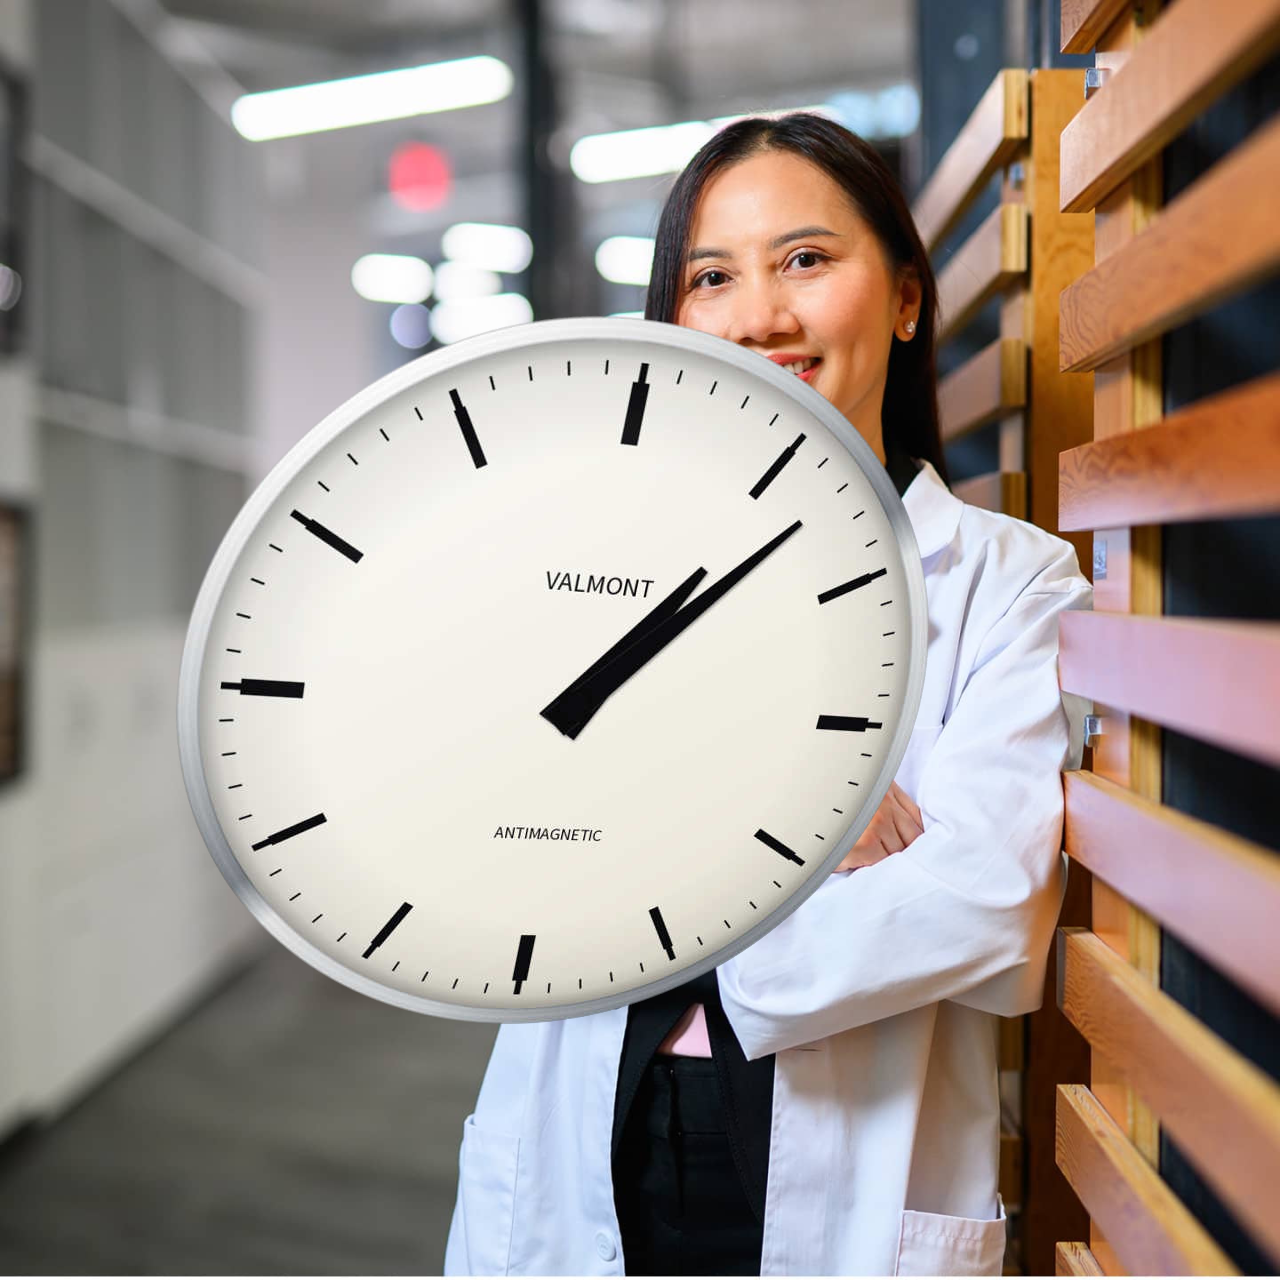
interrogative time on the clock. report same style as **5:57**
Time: **1:07**
